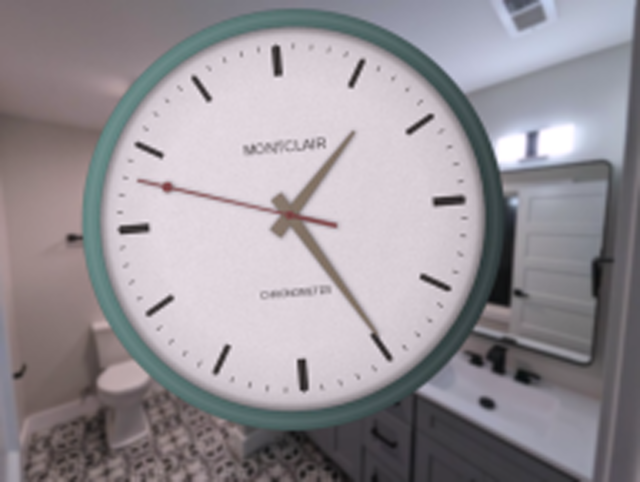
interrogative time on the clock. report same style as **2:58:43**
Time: **1:24:48**
